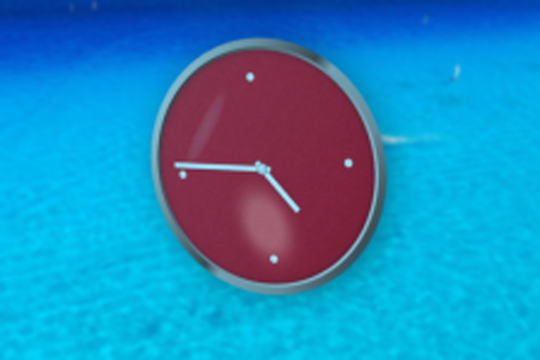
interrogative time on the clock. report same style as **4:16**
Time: **4:46**
